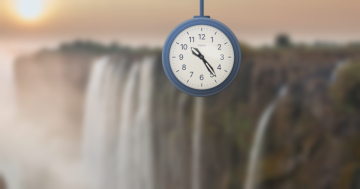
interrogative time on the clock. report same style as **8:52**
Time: **10:24**
